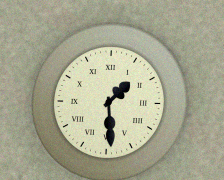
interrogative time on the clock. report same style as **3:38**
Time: **1:29**
